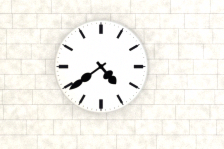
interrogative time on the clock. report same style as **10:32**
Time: **4:39**
